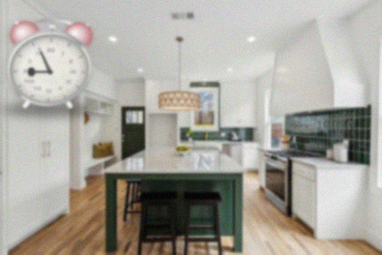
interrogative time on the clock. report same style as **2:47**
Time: **8:56**
